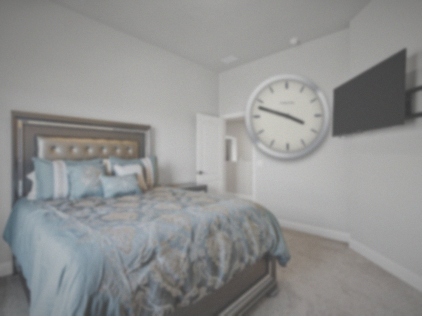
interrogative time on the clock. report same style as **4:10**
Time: **3:48**
